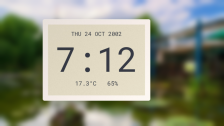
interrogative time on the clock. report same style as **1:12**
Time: **7:12**
